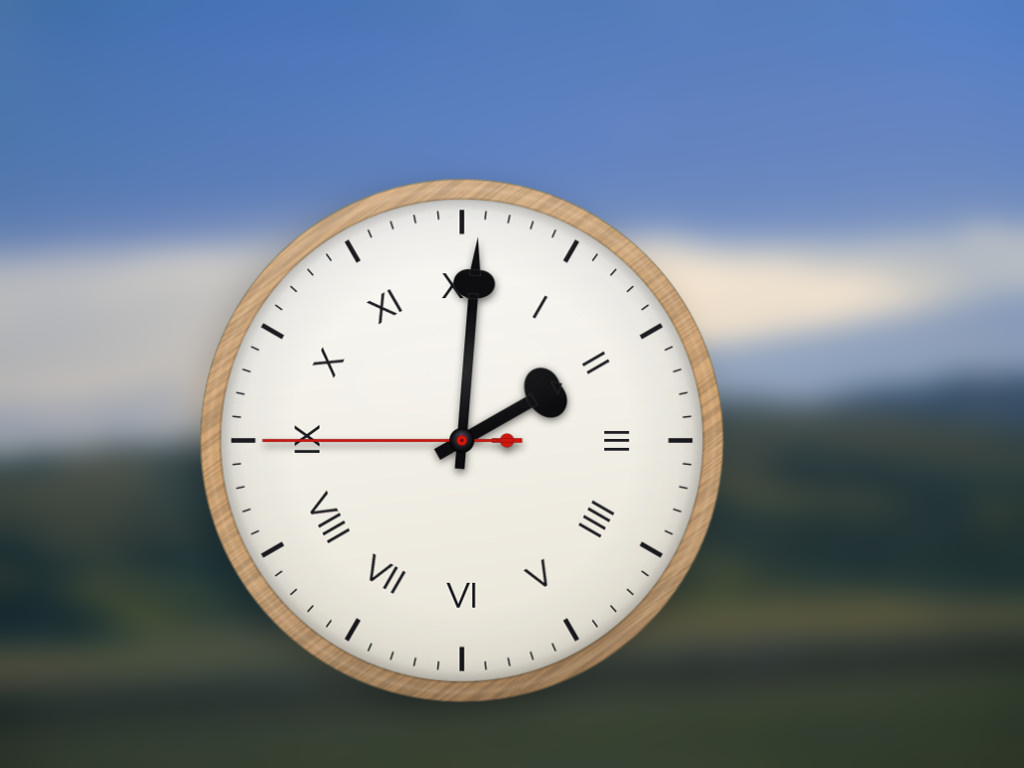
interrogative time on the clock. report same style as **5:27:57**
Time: **2:00:45**
